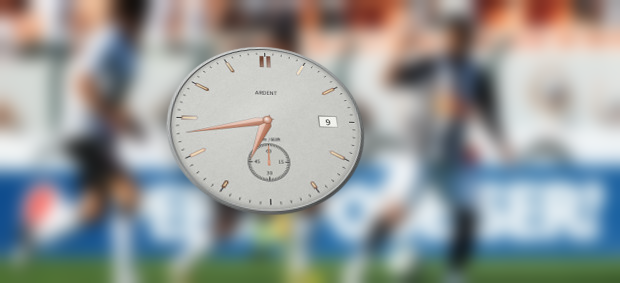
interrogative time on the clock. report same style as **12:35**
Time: **6:43**
